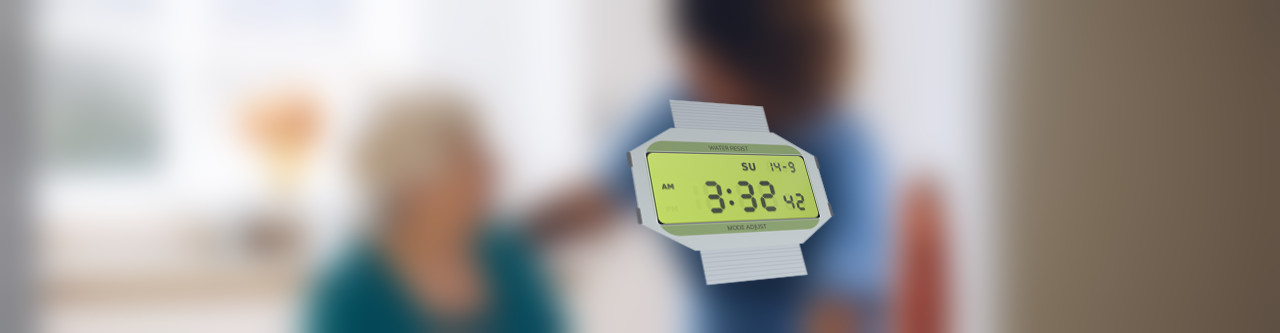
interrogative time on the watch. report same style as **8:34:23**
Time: **3:32:42**
